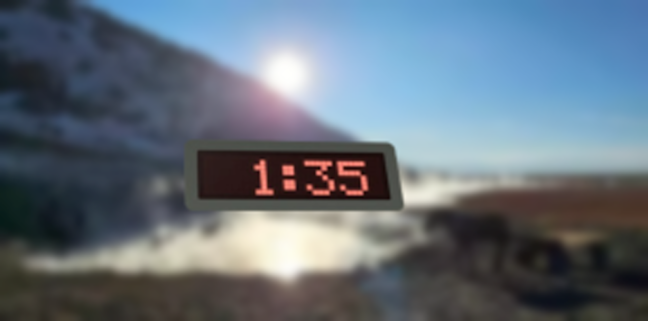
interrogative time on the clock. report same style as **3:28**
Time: **1:35**
